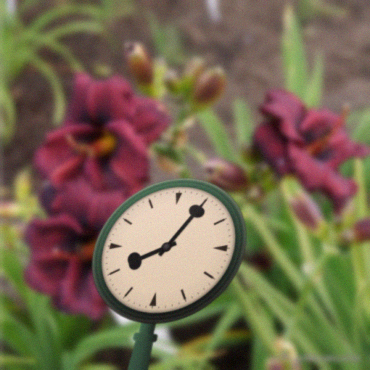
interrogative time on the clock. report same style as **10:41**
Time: **8:05**
